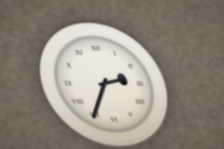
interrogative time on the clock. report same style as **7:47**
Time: **2:35**
